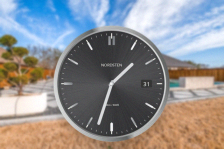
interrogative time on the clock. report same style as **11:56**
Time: **1:33**
